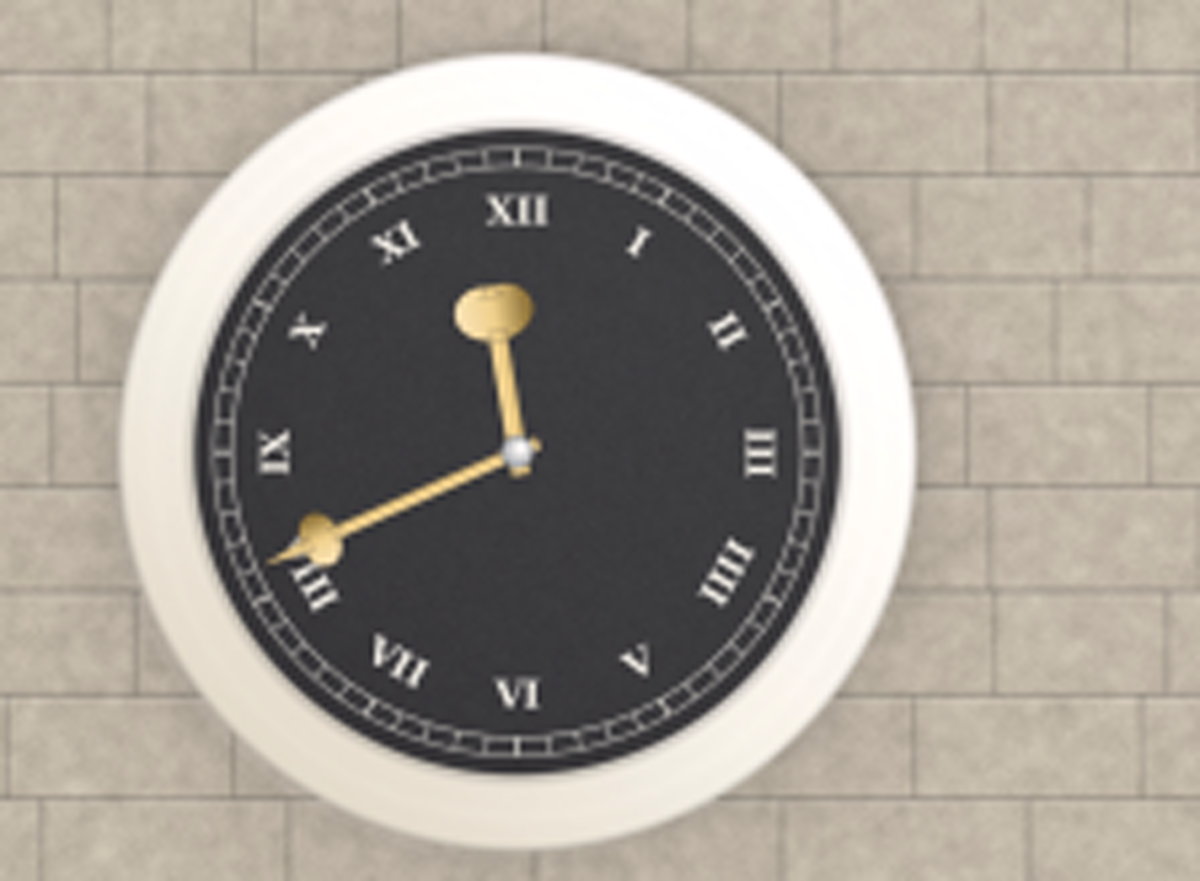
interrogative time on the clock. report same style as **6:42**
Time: **11:41**
